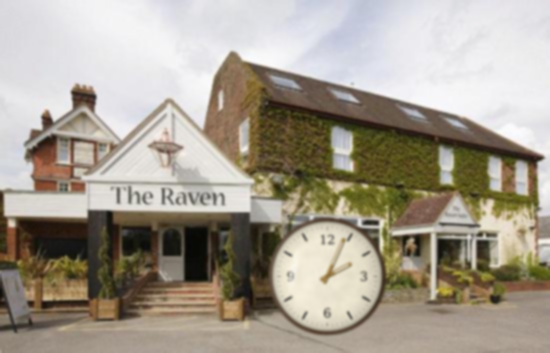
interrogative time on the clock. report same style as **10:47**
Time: **2:04**
